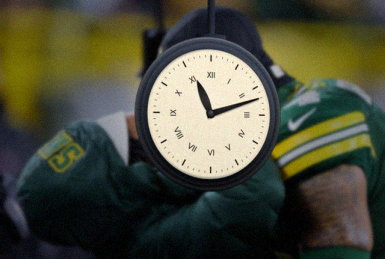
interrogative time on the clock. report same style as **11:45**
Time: **11:12**
